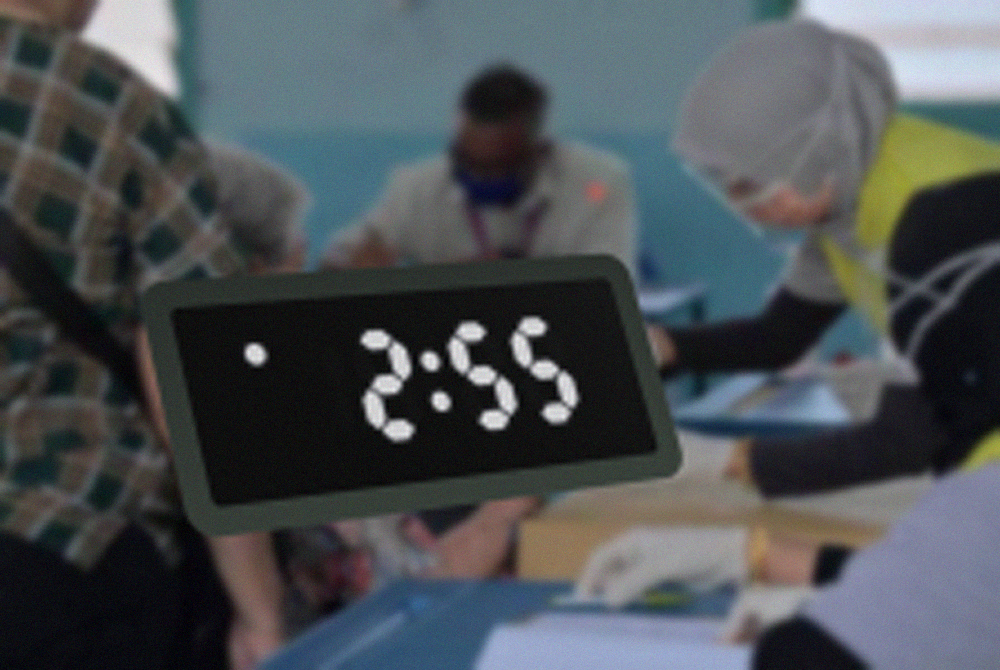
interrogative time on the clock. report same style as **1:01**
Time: **2:55**
